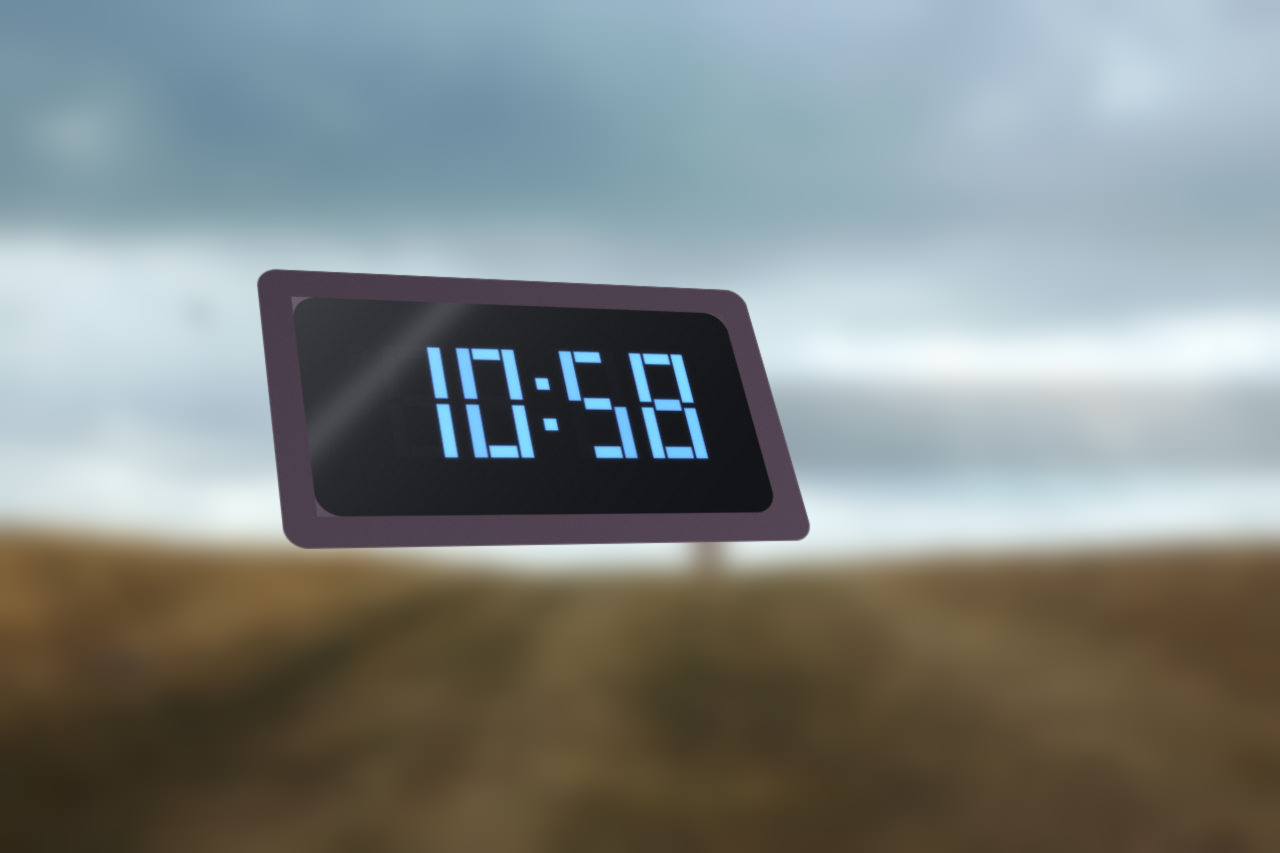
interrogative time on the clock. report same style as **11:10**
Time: **10:58**
